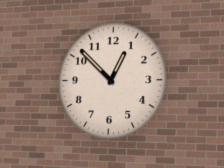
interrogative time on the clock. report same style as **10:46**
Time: **12:52**
